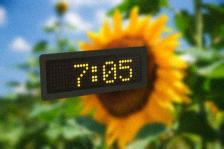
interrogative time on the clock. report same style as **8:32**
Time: **7:05**
